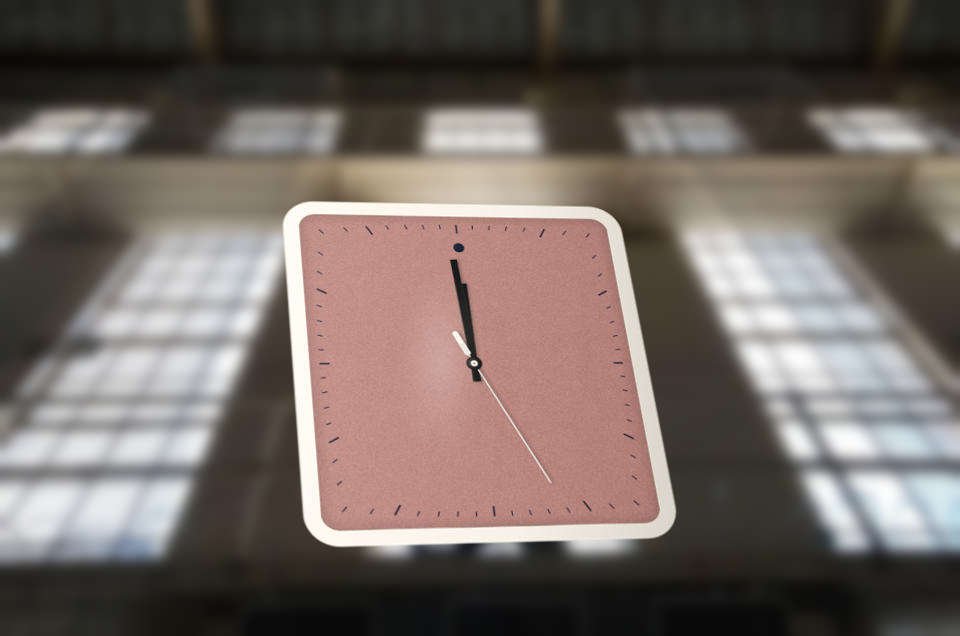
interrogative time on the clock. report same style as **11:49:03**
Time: **11:59:26**
